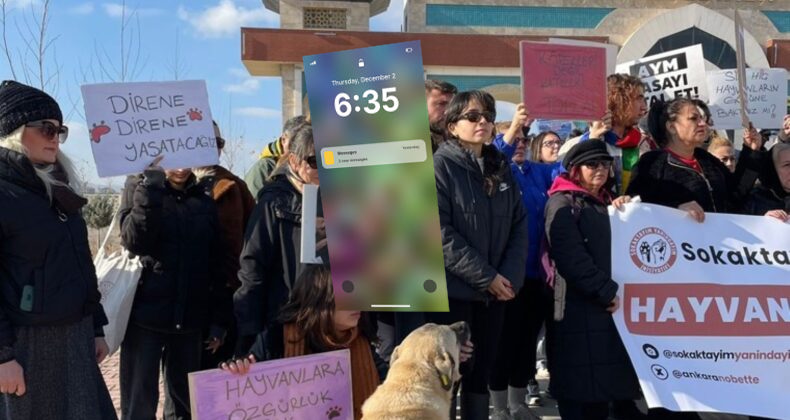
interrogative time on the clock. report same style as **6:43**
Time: **6:35**
